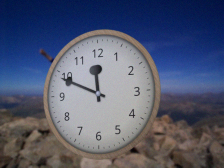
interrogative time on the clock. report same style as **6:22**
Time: **11:49**
